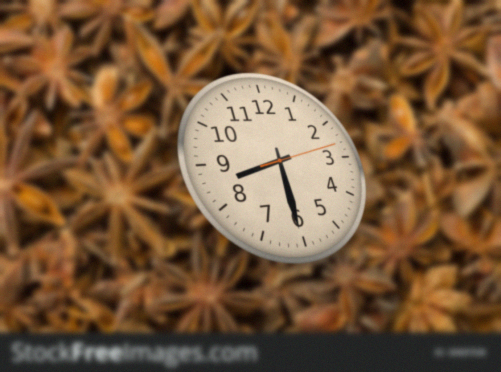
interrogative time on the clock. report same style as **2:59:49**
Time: **8:30:13**
